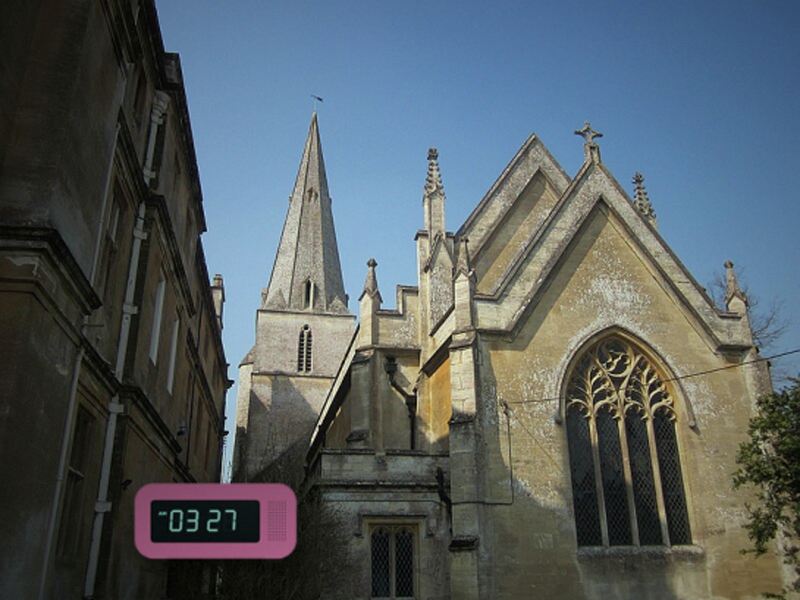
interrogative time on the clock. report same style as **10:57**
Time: **3:27**
